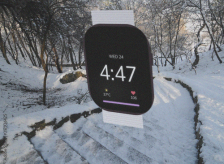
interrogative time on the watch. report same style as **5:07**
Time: **4:47**
